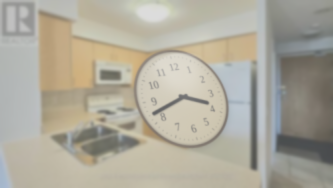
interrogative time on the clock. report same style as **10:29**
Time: **3:42**
